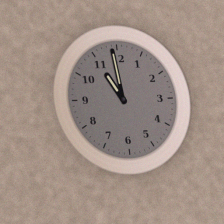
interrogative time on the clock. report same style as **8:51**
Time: **10:59**
